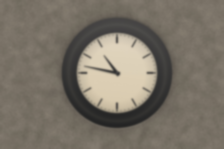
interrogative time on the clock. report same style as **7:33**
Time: **10:47**
